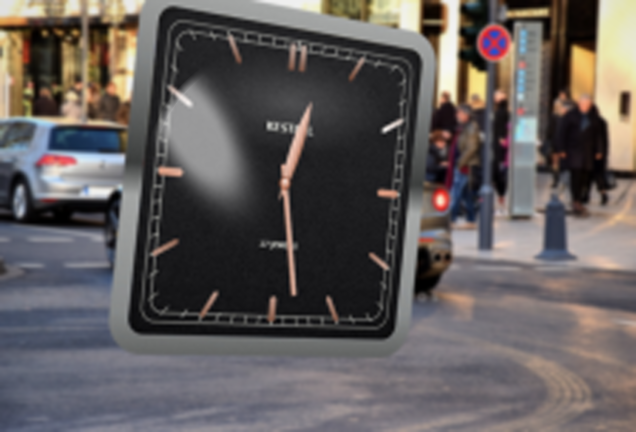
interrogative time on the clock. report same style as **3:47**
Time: **12:28**
